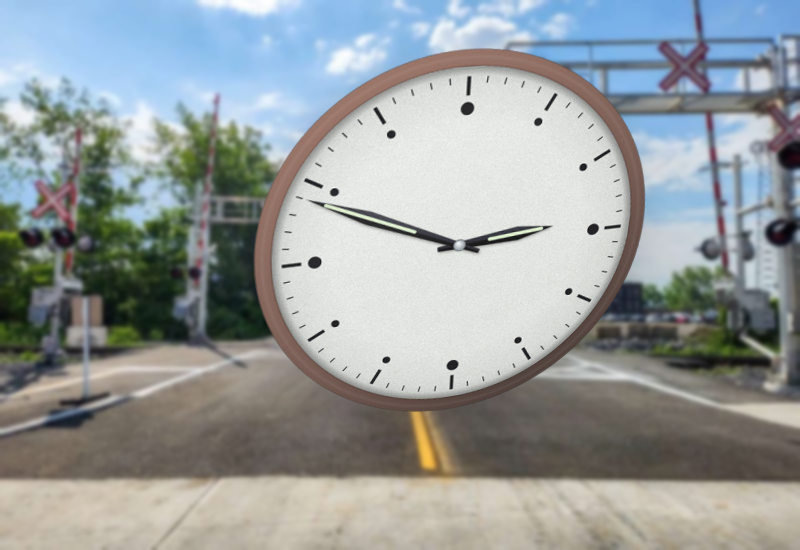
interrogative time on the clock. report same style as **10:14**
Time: **2:49**
